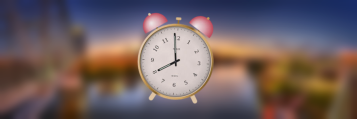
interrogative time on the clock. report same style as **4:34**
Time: **7:59**
